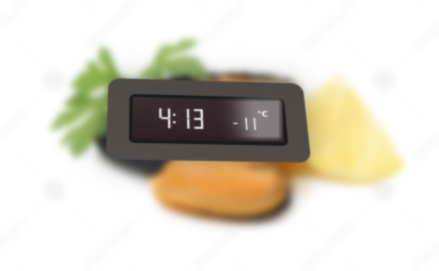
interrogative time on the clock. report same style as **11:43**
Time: **4:13**
